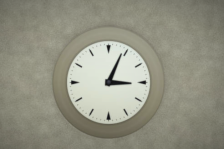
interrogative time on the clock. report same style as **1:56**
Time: **3:04**
